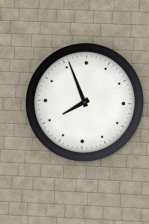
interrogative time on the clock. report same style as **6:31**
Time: **7:56**
